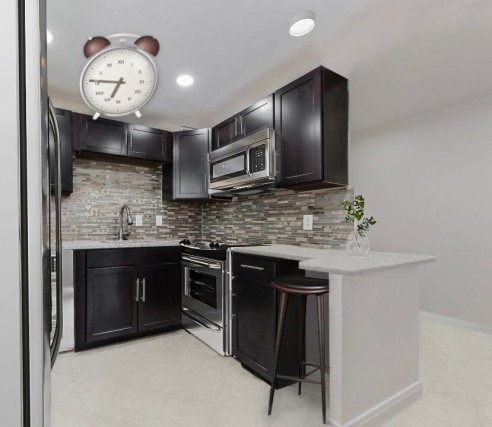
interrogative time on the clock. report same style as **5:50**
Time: **6:46**
